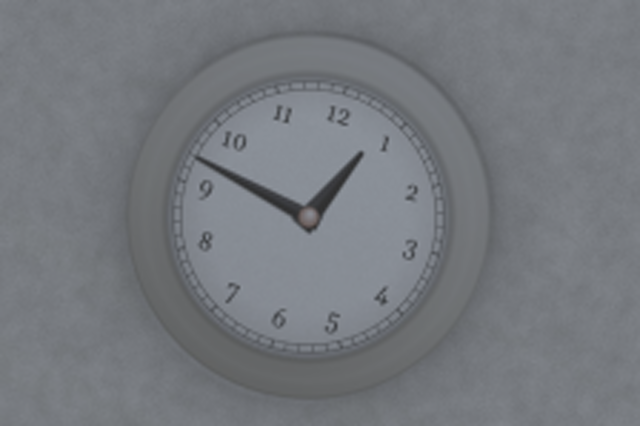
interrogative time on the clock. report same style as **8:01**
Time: **12:47**
